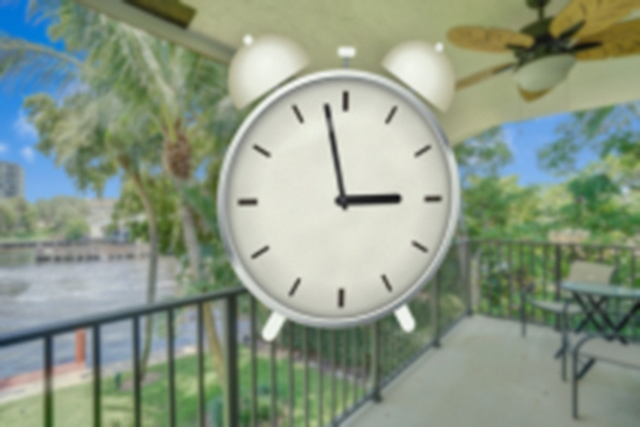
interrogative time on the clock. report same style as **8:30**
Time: **2:58**
